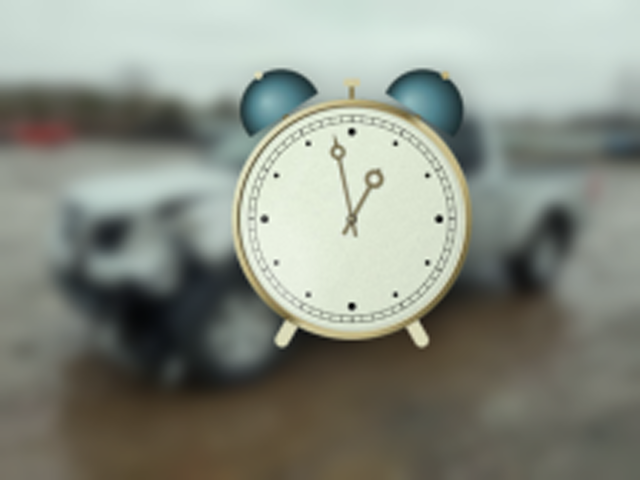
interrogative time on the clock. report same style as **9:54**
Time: **12:58**
